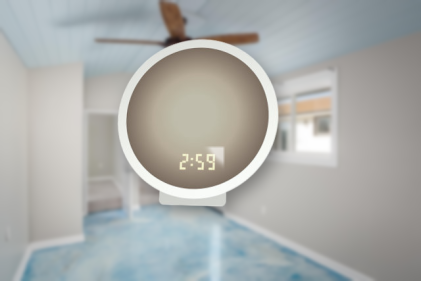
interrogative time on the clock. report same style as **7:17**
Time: **2:59**
